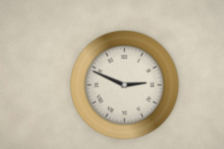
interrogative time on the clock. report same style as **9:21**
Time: **2:49**
